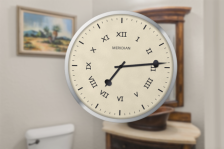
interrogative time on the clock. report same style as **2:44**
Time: **7:14**
